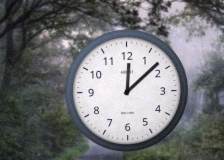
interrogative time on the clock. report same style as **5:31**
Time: **12:08**
